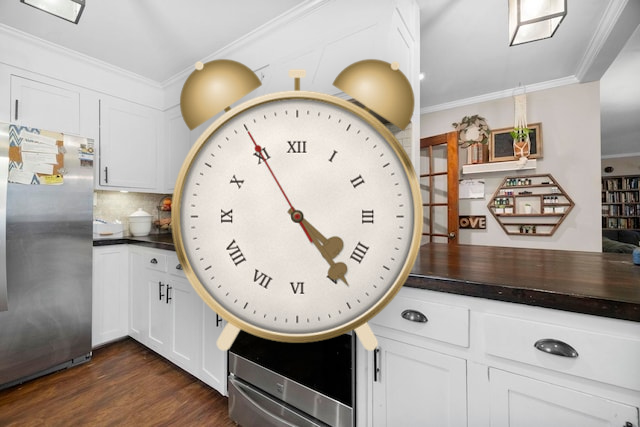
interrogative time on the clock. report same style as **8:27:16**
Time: **4:23:55**
